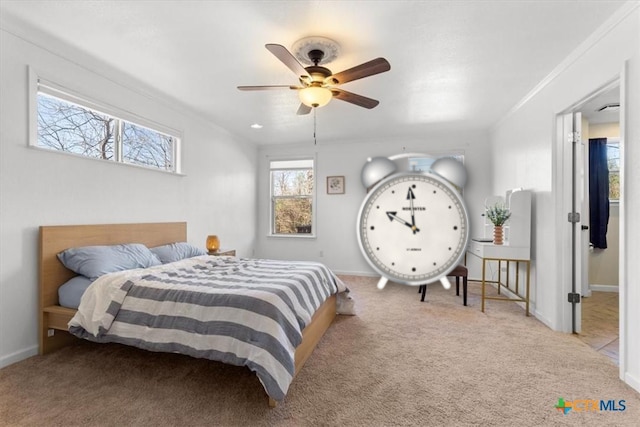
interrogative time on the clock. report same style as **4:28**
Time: **9:59**
